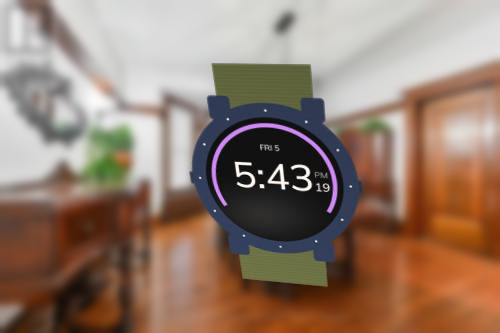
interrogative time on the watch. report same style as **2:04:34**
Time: **5:43:19**
